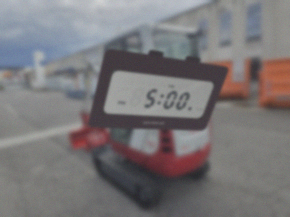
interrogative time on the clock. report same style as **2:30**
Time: **5:00**
